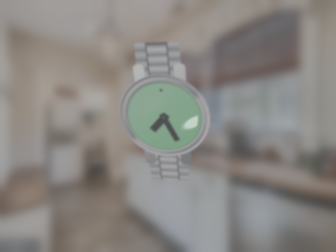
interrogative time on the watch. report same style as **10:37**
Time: **7:26**
